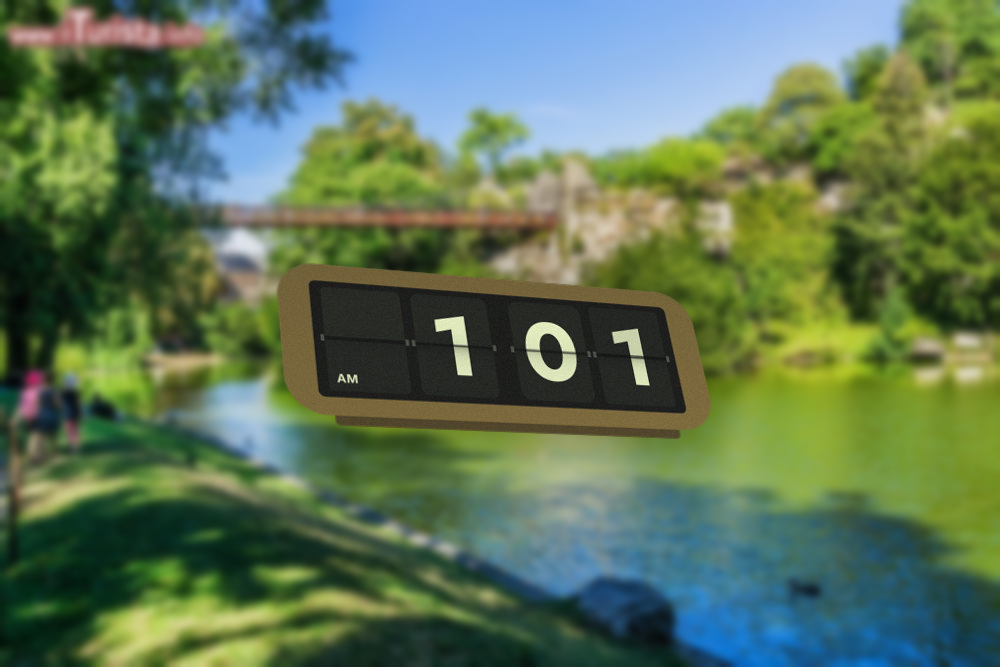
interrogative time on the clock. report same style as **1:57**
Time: **1:01**
